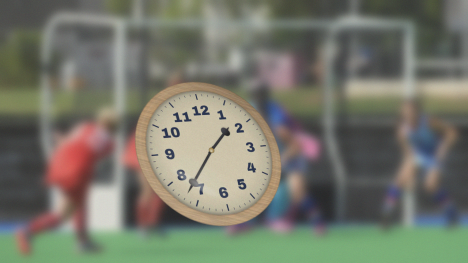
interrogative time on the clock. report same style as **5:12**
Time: **1:37**
